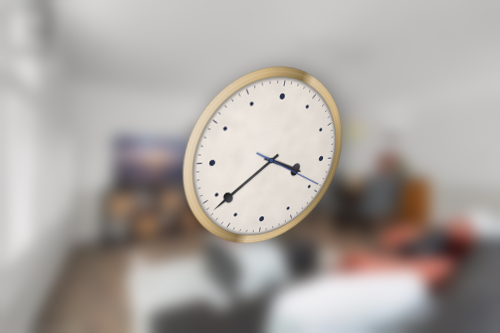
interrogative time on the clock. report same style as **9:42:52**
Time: **3:38:19**
